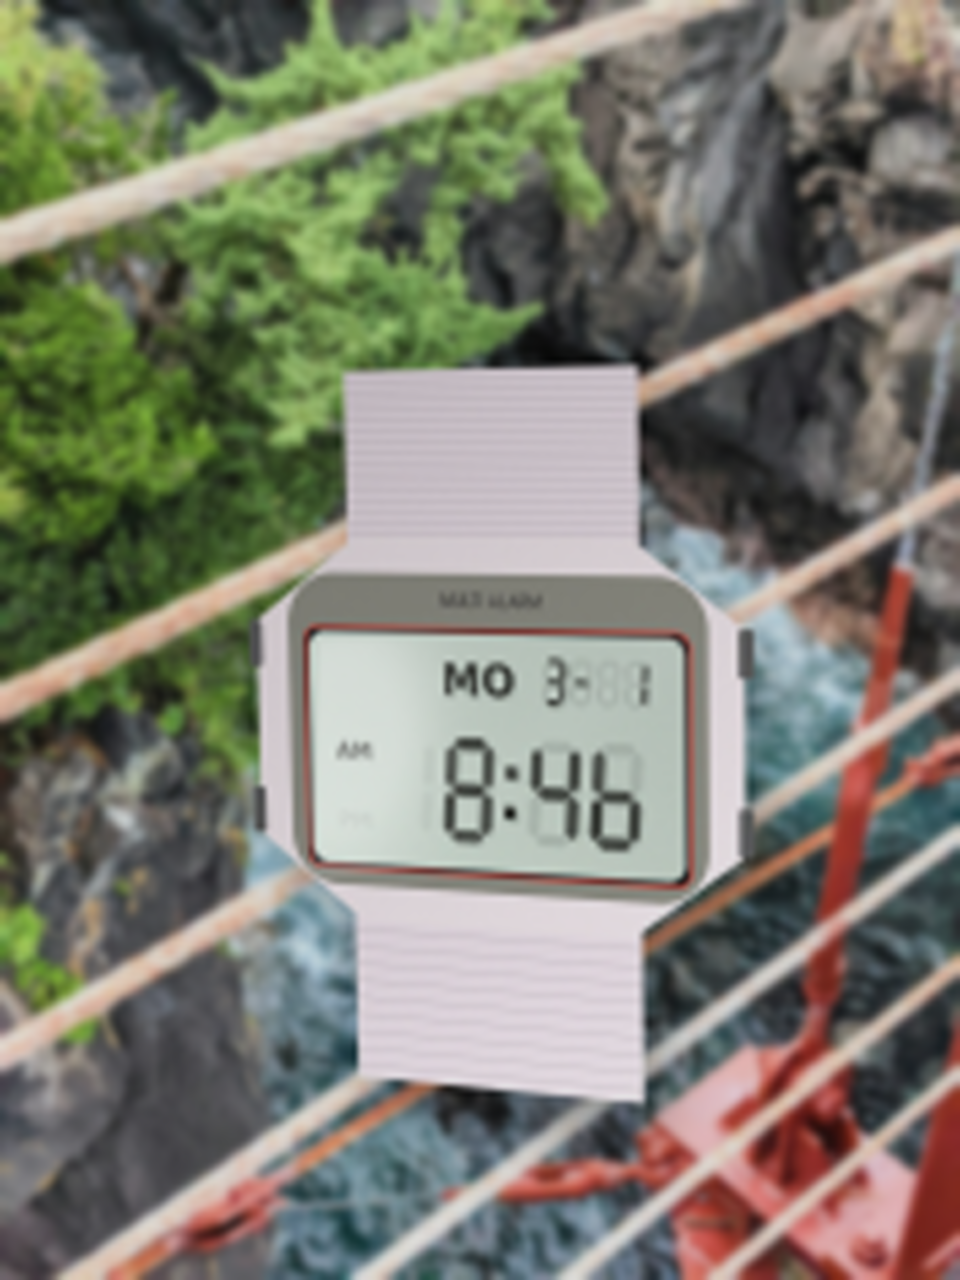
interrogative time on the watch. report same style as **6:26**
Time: **8:46**
